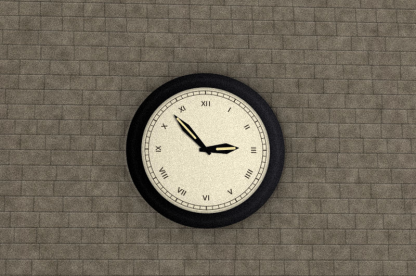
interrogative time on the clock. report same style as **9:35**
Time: **2:53**
